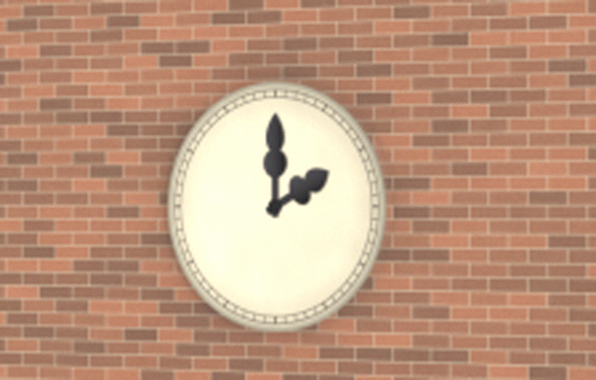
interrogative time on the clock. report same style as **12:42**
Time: **2:00**
